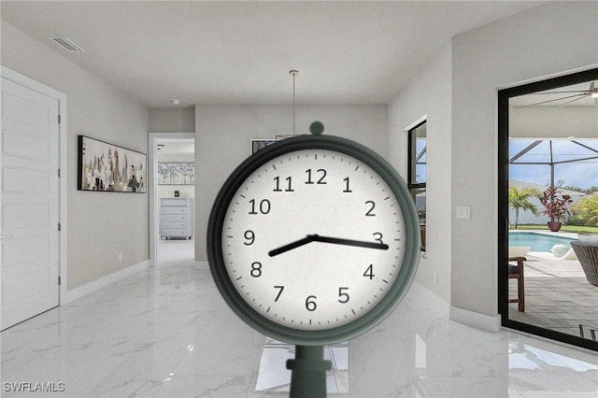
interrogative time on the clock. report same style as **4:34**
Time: **8:16**
